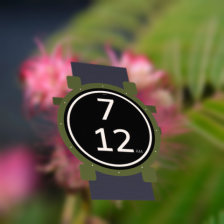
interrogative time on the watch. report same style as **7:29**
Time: **7:12**
